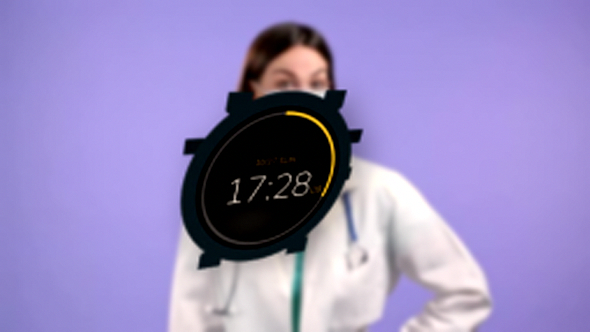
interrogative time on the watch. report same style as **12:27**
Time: **17:28**
